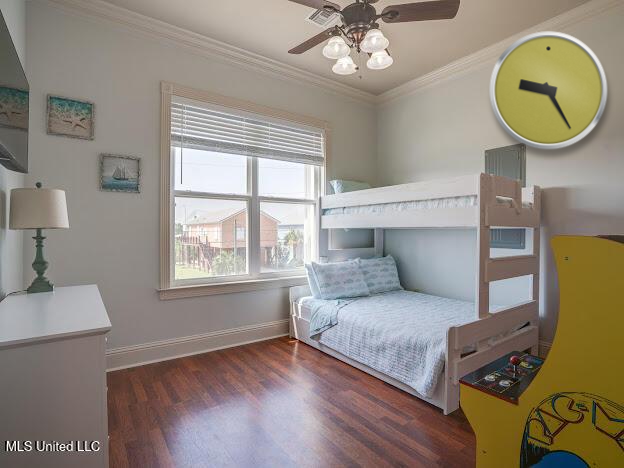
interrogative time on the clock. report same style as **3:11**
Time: **9:25**
